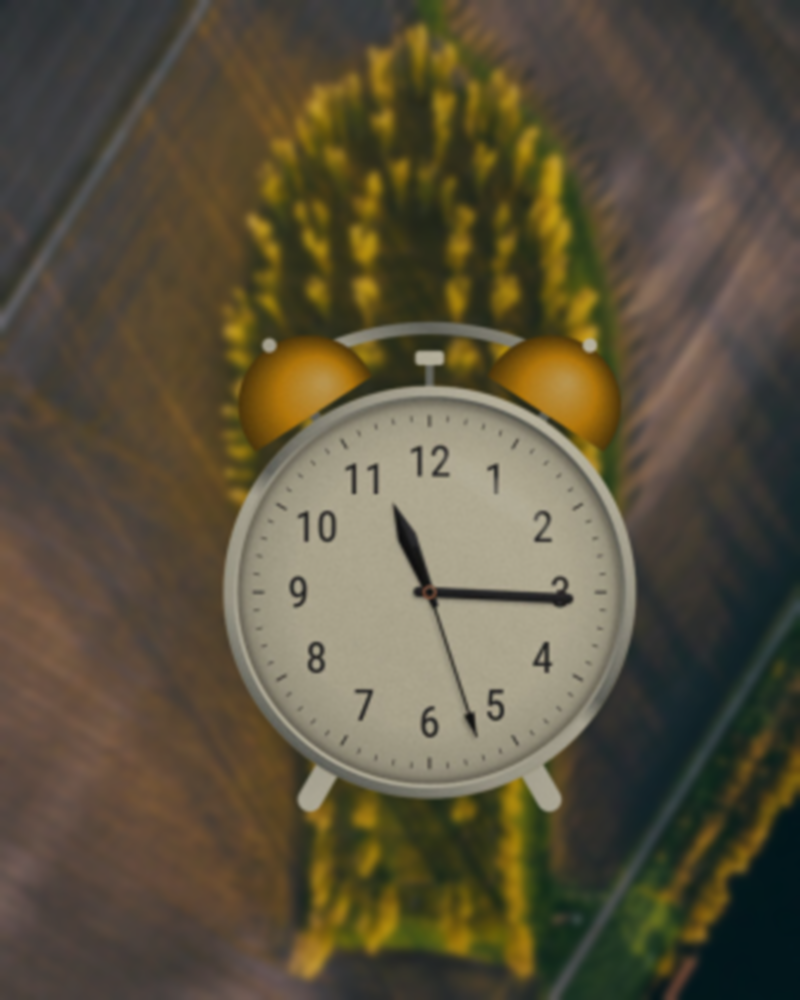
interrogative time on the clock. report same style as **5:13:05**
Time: **11:15:27**
